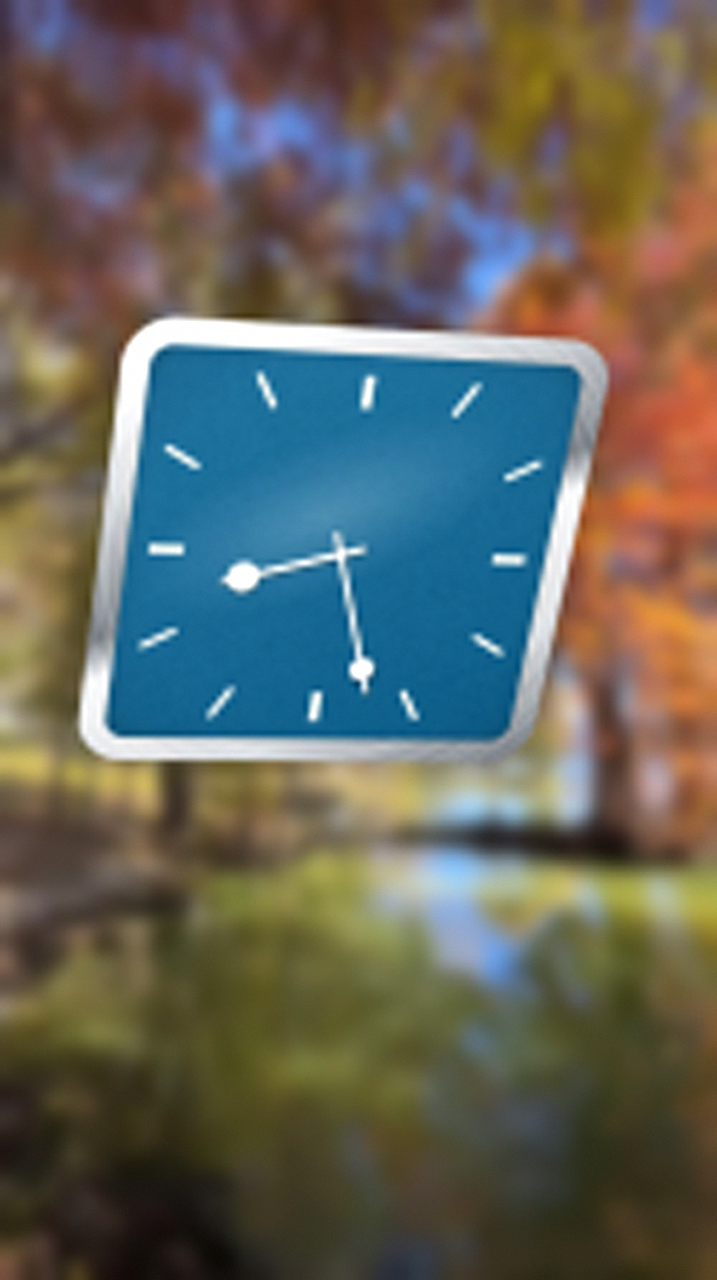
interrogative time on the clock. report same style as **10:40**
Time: **8:27**
